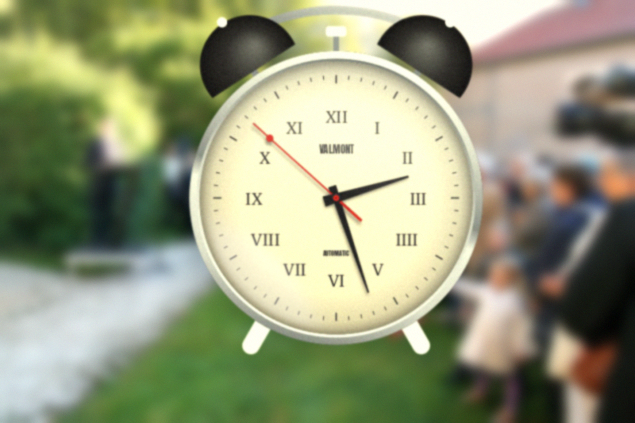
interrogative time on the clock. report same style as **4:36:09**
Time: **2:26:52**
